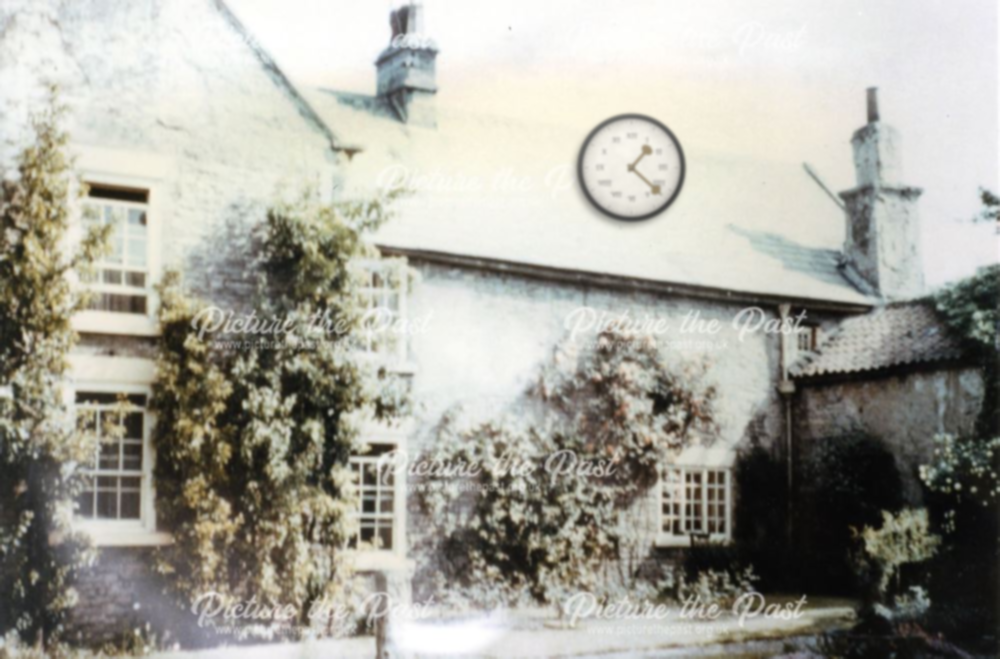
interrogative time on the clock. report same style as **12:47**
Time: **1:22**
